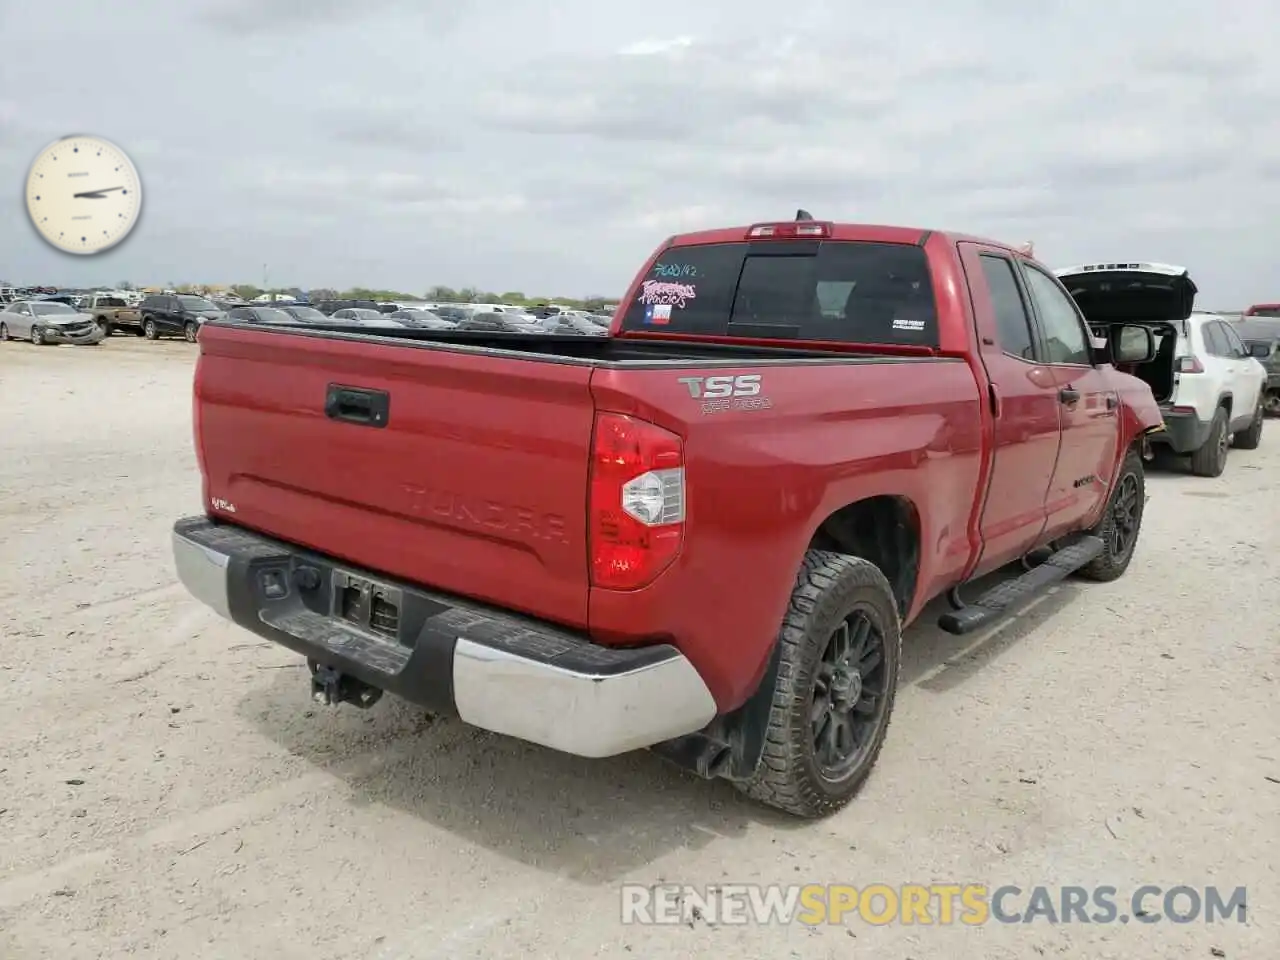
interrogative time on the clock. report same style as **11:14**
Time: **3:14**
